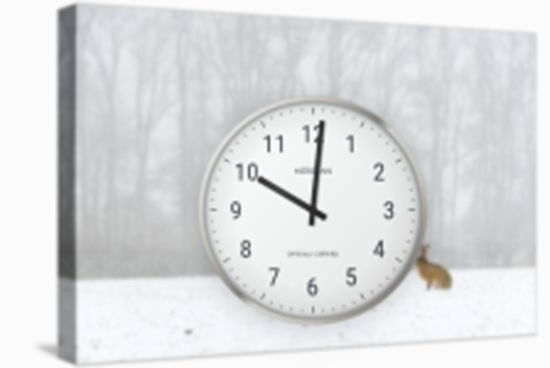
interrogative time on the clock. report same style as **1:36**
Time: **10:01**
